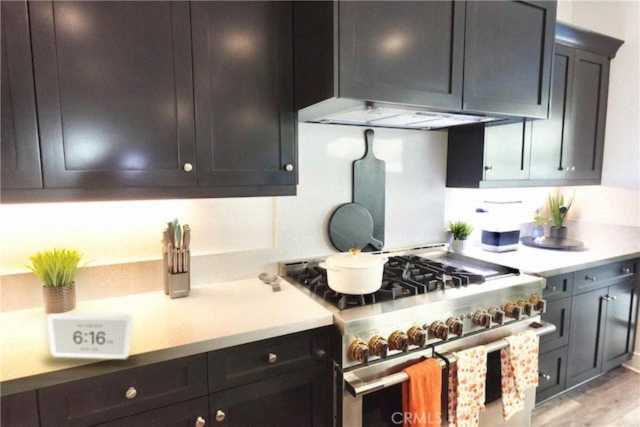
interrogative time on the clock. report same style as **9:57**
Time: **6:16**
